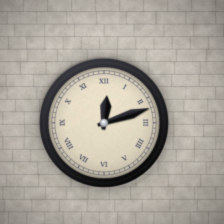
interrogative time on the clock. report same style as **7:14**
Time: **12:12**
